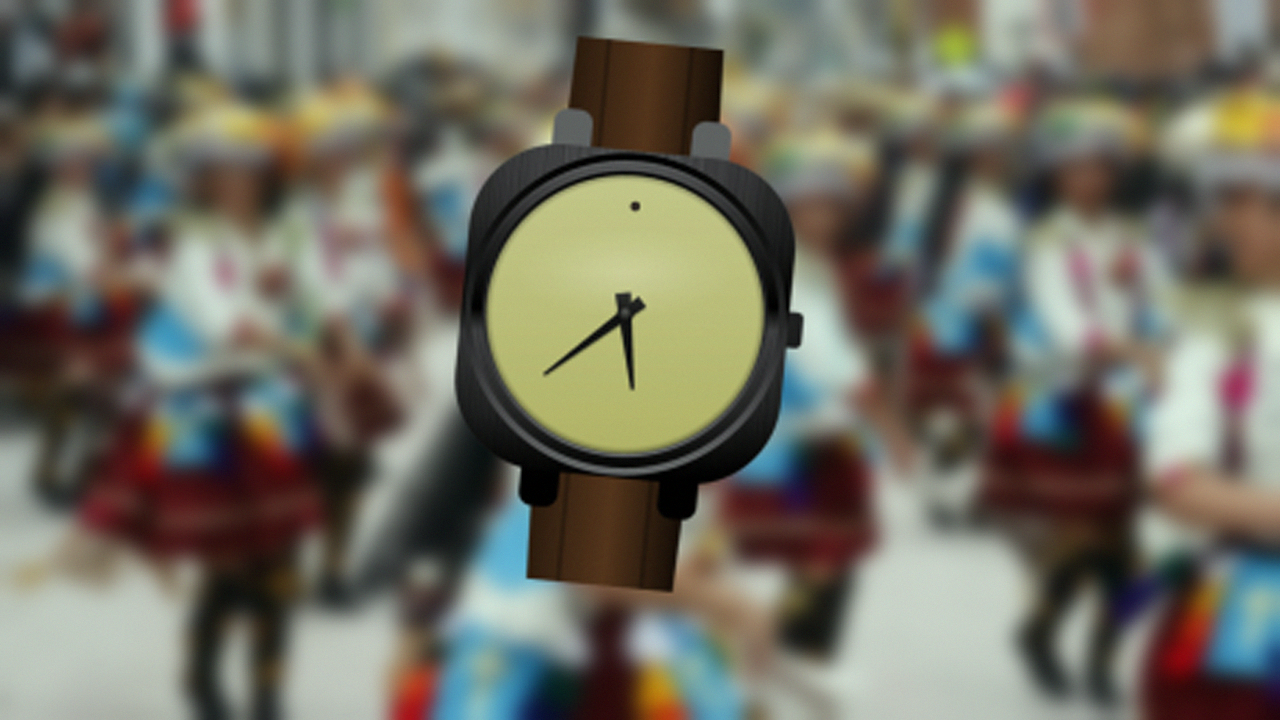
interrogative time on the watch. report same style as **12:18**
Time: **5:38**
